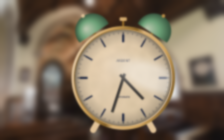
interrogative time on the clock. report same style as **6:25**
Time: **4:33**
